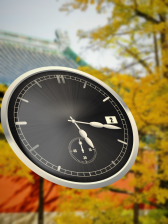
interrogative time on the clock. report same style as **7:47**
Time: **5:17**
